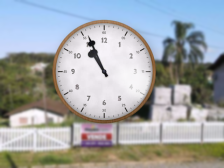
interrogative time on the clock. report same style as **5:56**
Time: **10:56**
